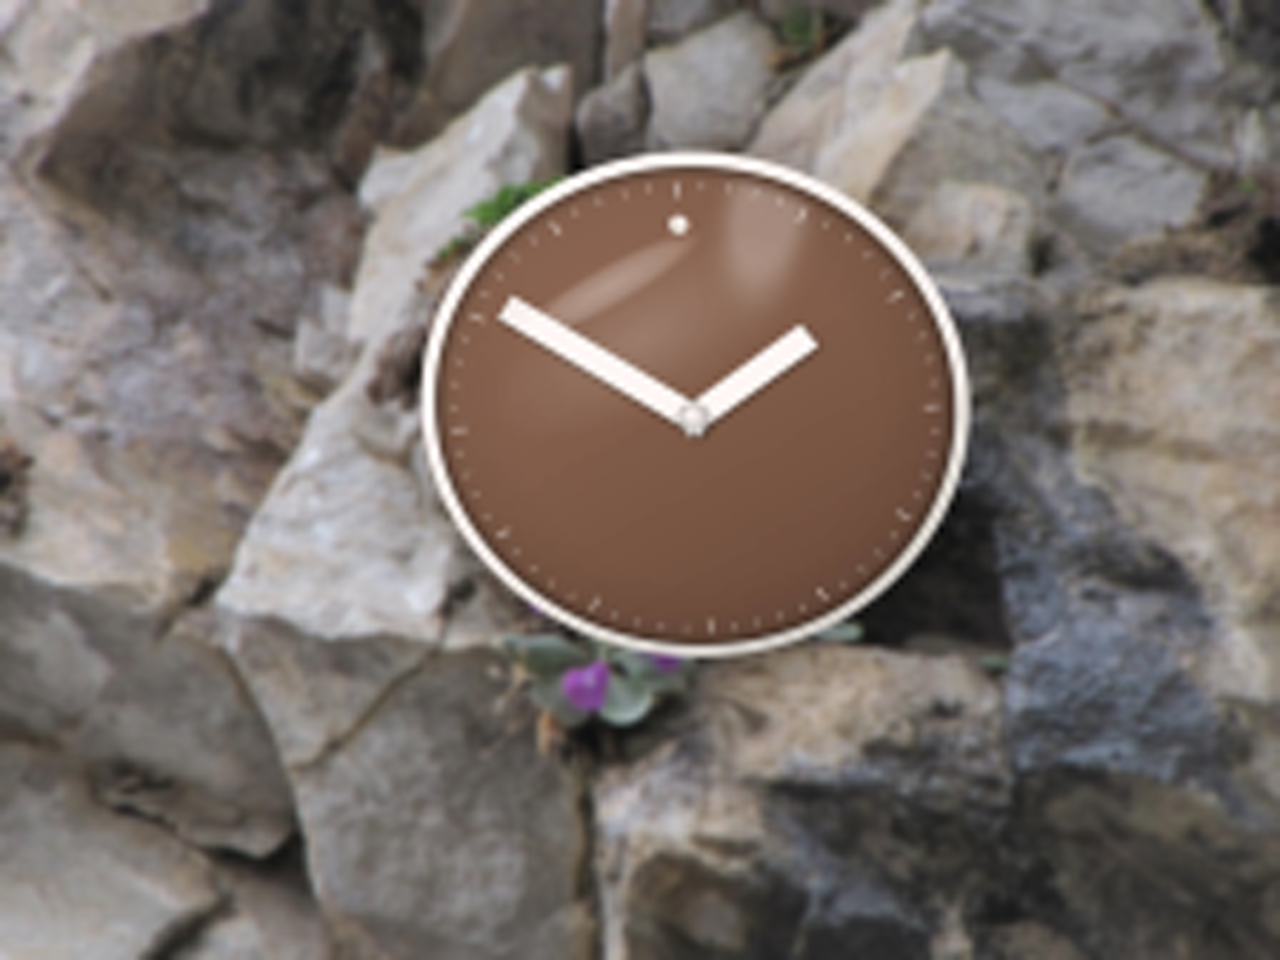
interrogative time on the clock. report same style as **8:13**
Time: **1:51**
